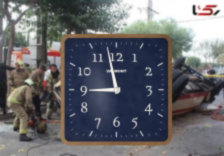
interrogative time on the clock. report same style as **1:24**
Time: **8:58**
